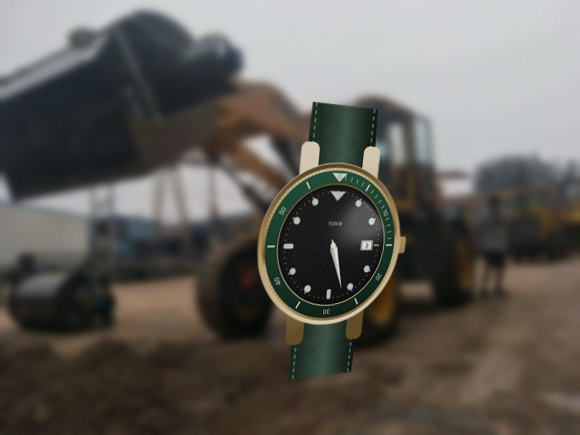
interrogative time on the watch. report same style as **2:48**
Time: **5:27**
